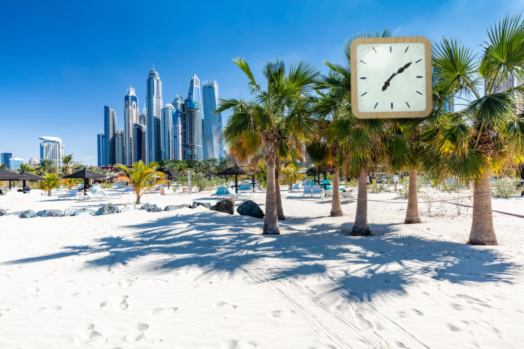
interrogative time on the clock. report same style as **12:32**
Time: **7:09**
